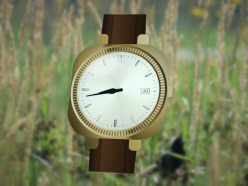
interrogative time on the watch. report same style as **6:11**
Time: **8:43**
